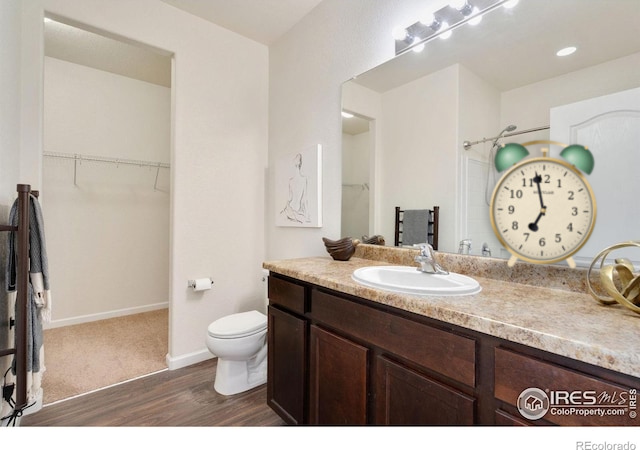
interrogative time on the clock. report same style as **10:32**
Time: **6:58**
